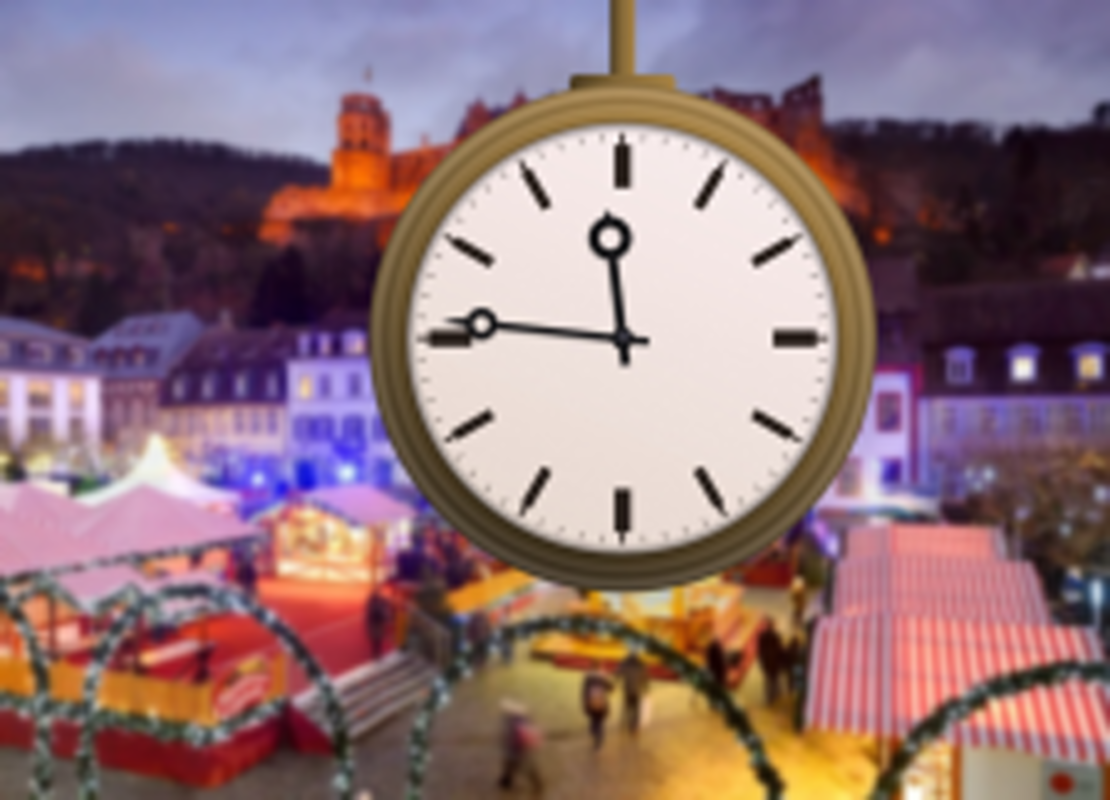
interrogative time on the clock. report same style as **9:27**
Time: **11:46**
